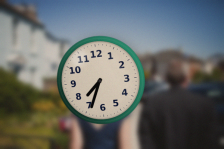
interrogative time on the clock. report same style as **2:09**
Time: **7:34**
